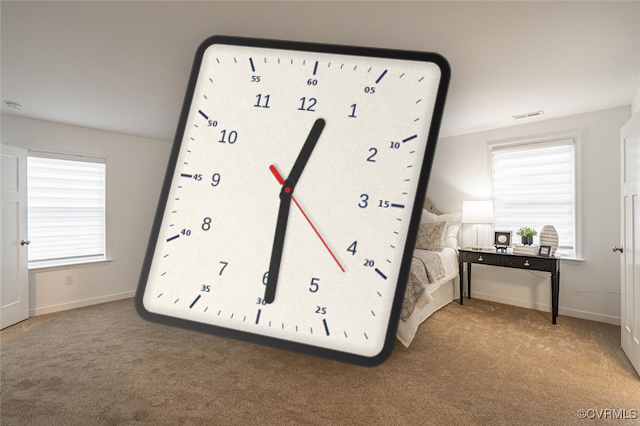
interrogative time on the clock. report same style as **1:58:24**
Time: **12:29:22**
